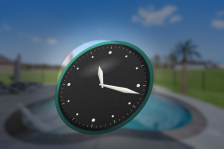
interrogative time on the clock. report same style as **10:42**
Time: **11:17**
